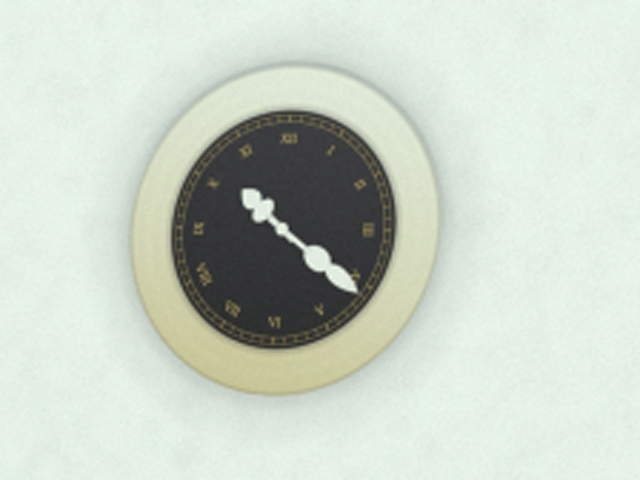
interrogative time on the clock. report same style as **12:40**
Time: **10:21**
